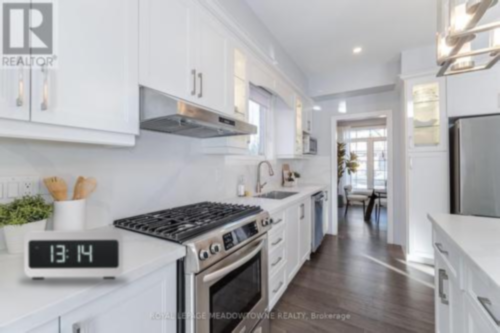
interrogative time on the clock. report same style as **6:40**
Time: **13:14**
